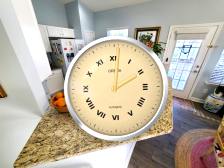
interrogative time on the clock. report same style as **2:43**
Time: **2:01**
